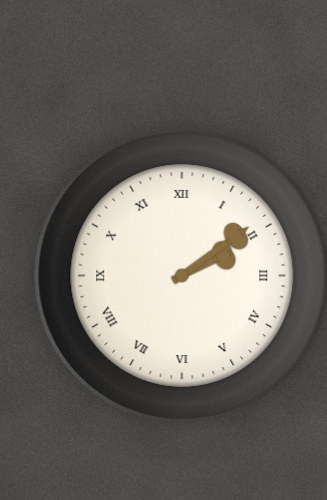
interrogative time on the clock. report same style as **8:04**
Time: **2:09**
